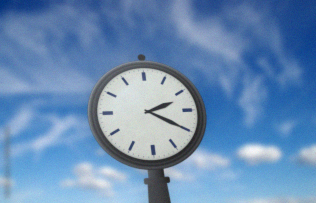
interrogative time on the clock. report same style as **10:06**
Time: **2:20**
